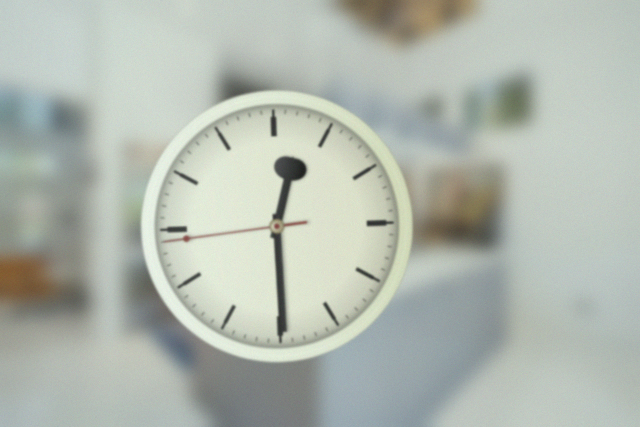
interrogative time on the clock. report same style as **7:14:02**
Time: **12:29:44**
